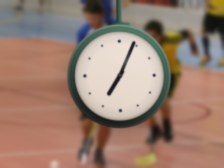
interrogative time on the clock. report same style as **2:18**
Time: **7:04**
